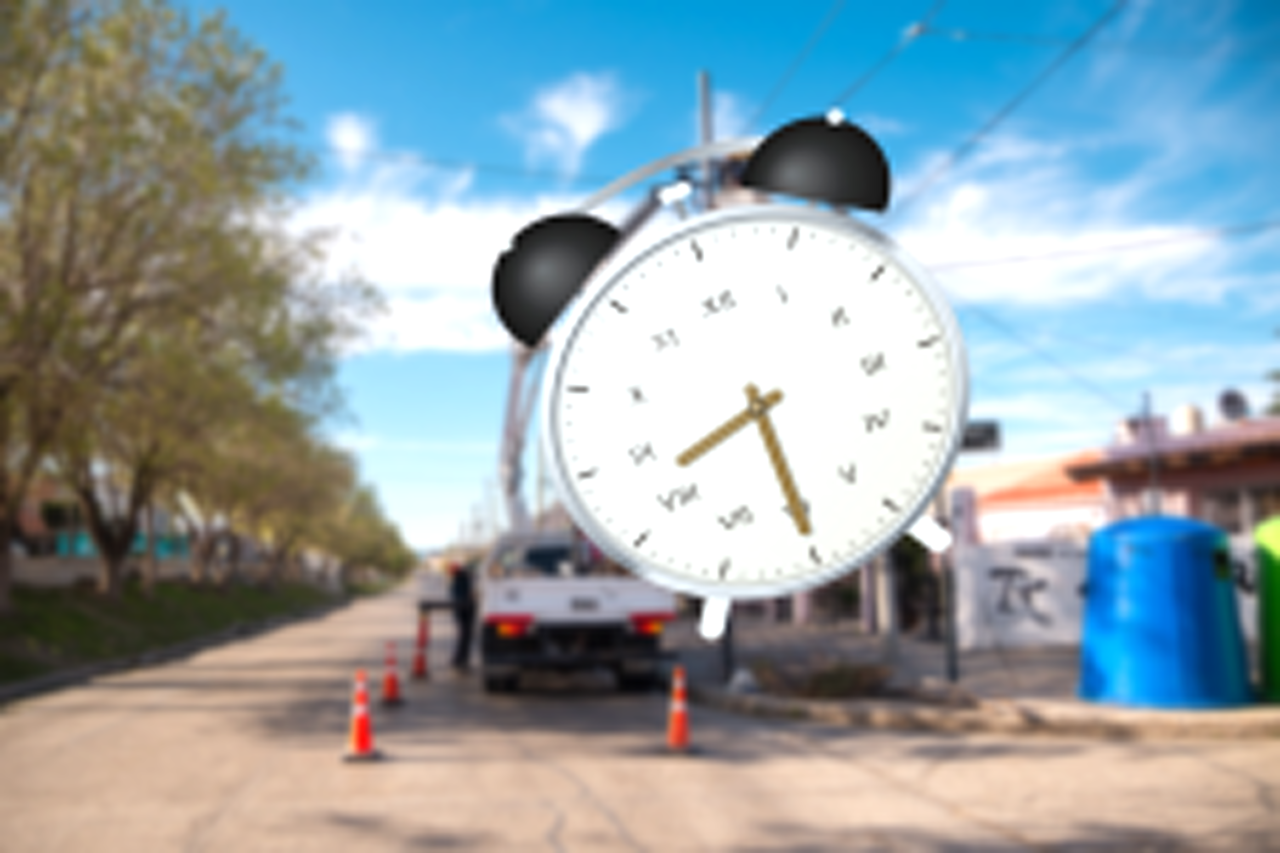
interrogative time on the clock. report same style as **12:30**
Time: **8:30**
